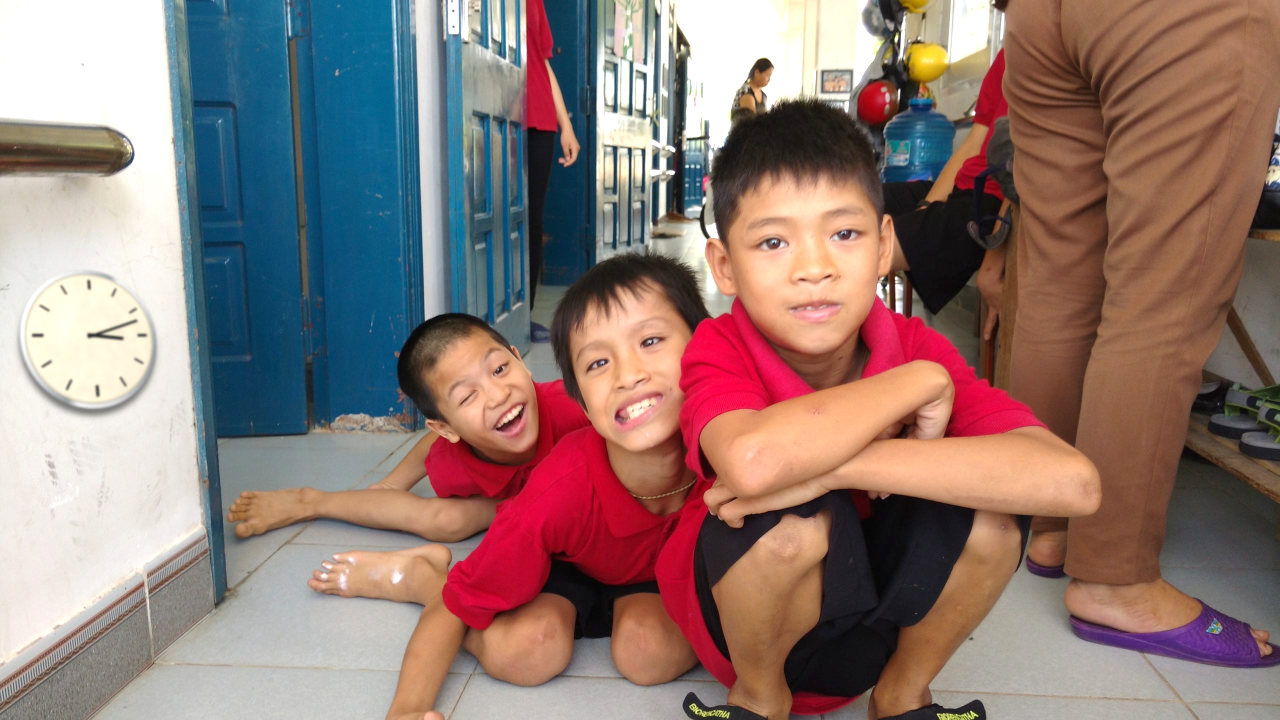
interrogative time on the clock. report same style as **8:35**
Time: **3:12**
